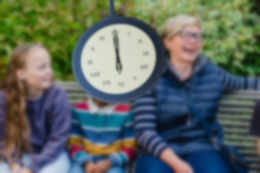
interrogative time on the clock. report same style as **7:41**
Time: **6:00**
